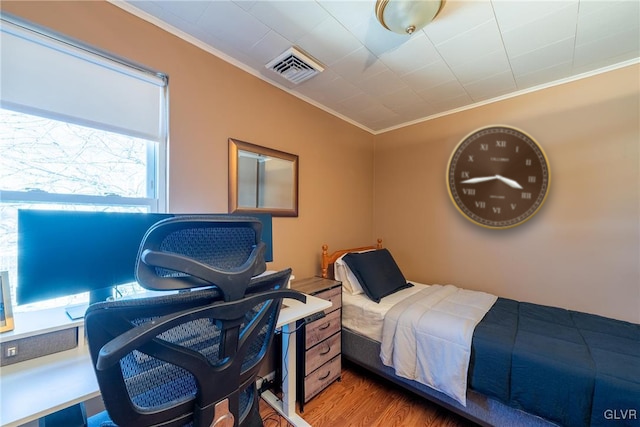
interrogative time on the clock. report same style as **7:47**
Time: **3:43**
